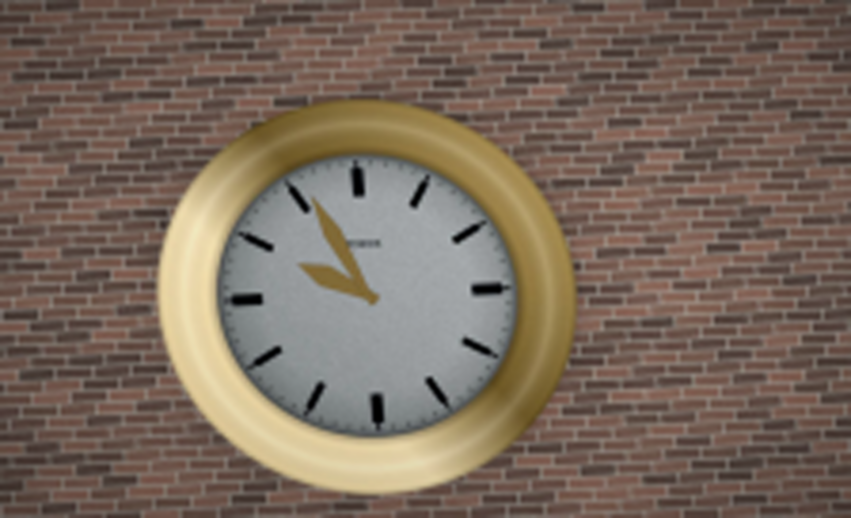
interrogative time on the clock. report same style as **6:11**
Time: **9:56**
